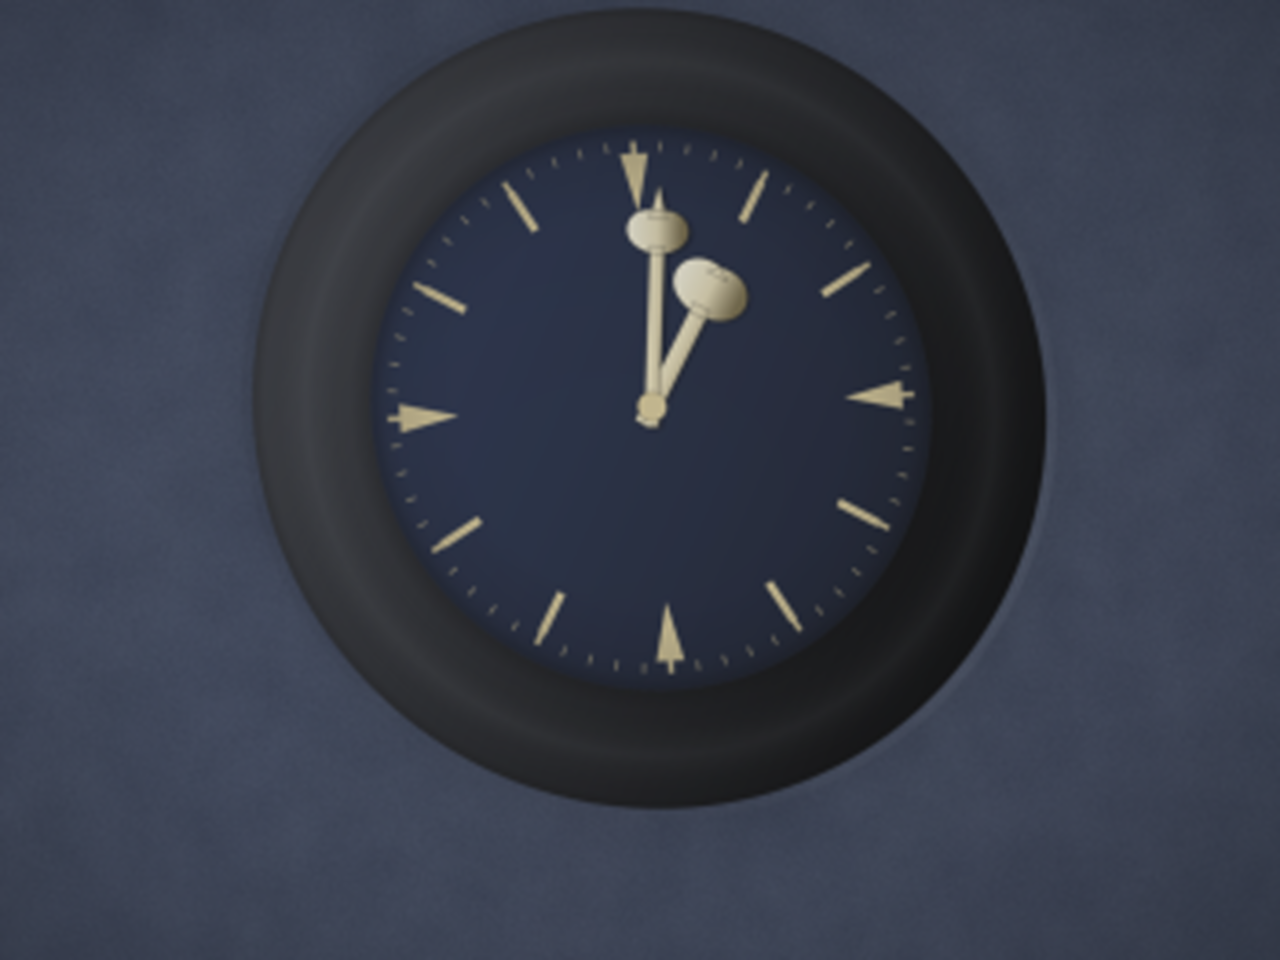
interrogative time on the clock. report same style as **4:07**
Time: **1:01**
